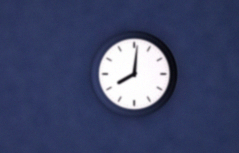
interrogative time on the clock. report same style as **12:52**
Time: **8:01**
